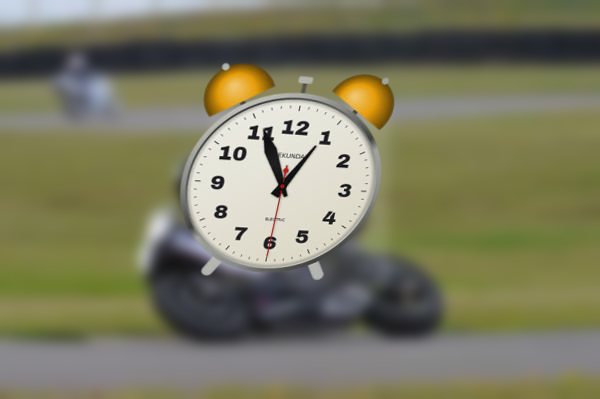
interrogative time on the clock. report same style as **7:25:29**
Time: **12:55:30**
